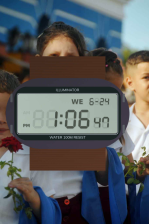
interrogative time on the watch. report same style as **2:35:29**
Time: **1:06:47**
